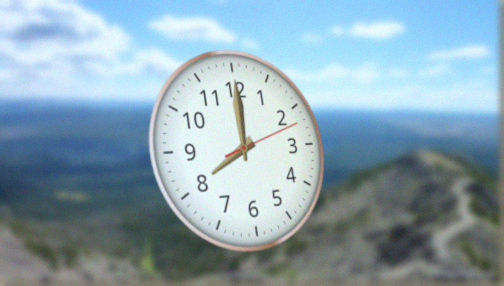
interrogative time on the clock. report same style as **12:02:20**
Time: **8:00:12**
